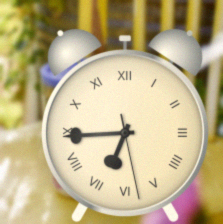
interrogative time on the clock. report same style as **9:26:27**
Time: **6:44:28**
